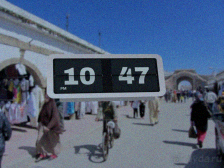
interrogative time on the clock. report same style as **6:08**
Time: **10:47**
